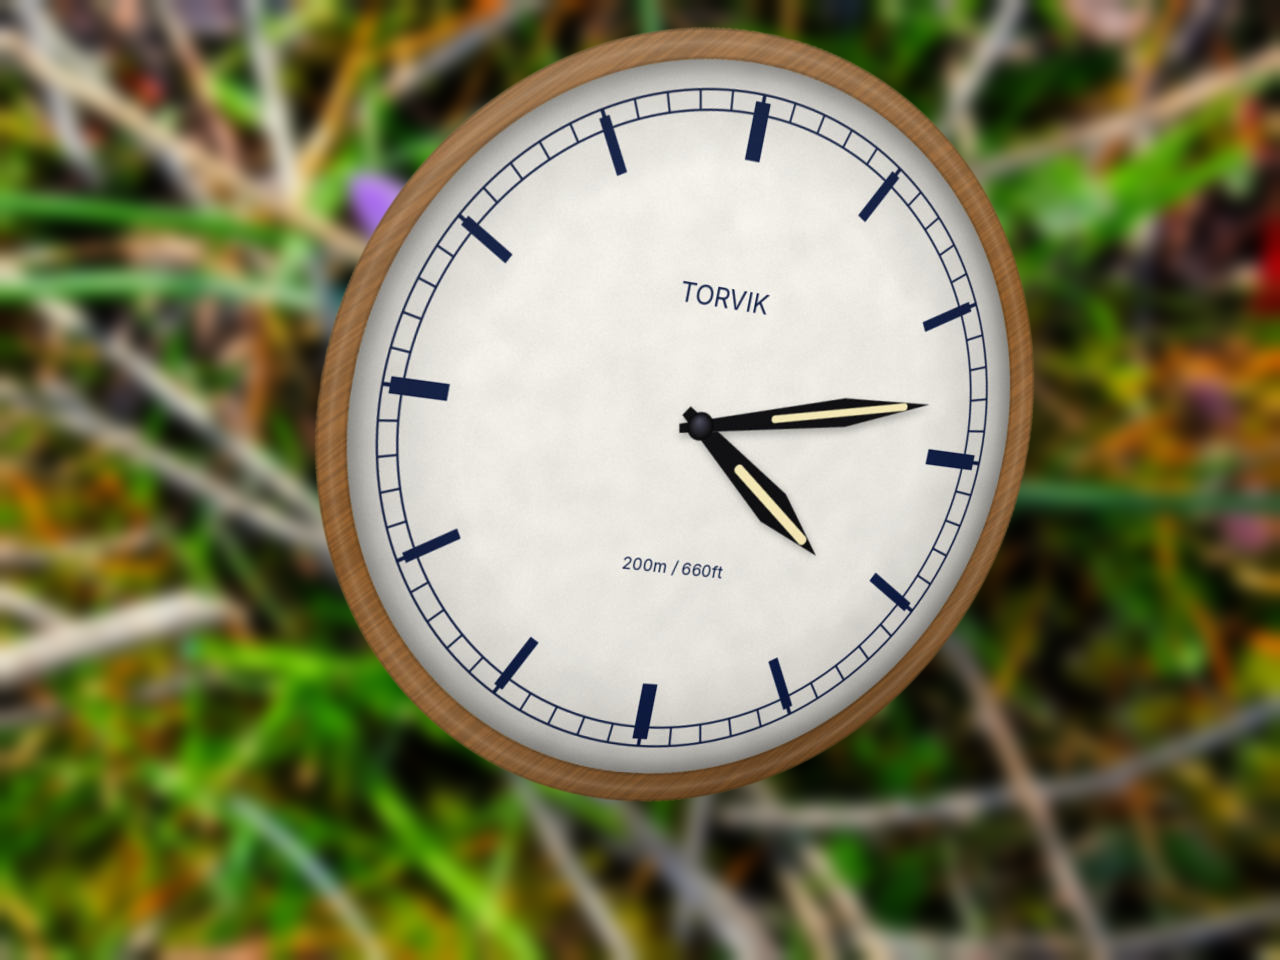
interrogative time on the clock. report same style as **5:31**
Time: **4:13**
